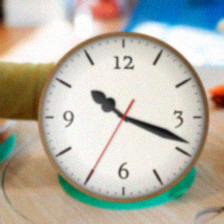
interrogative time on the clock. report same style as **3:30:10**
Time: **10:18:35**
